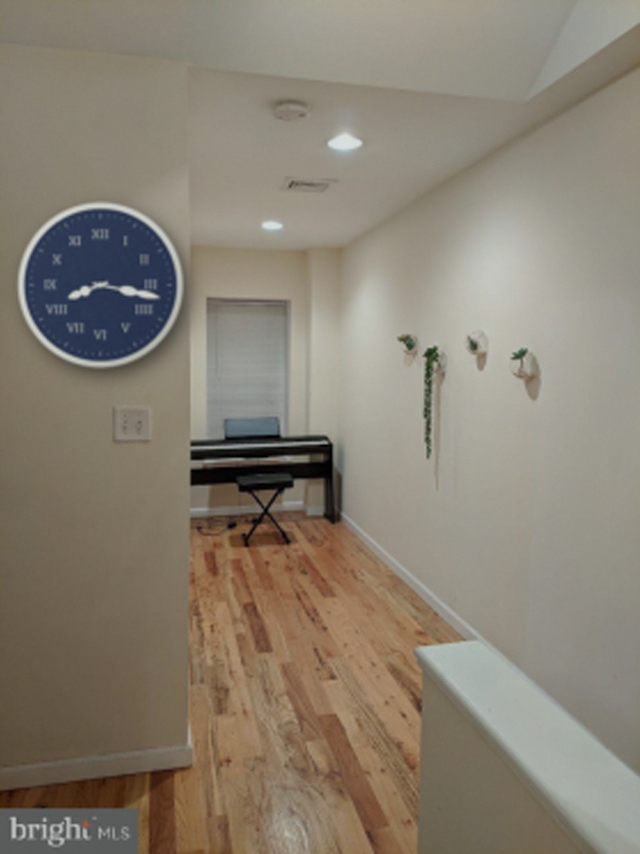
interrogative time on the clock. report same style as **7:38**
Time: **8:17**
